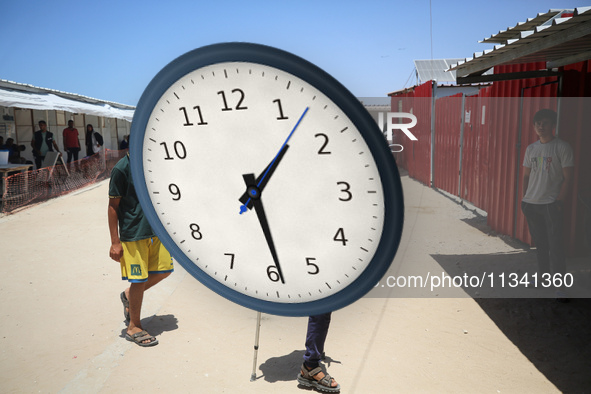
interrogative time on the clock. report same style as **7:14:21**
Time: **1:29:07**
